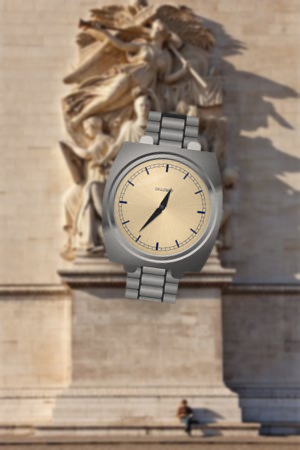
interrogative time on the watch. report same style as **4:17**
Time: **12:36**
